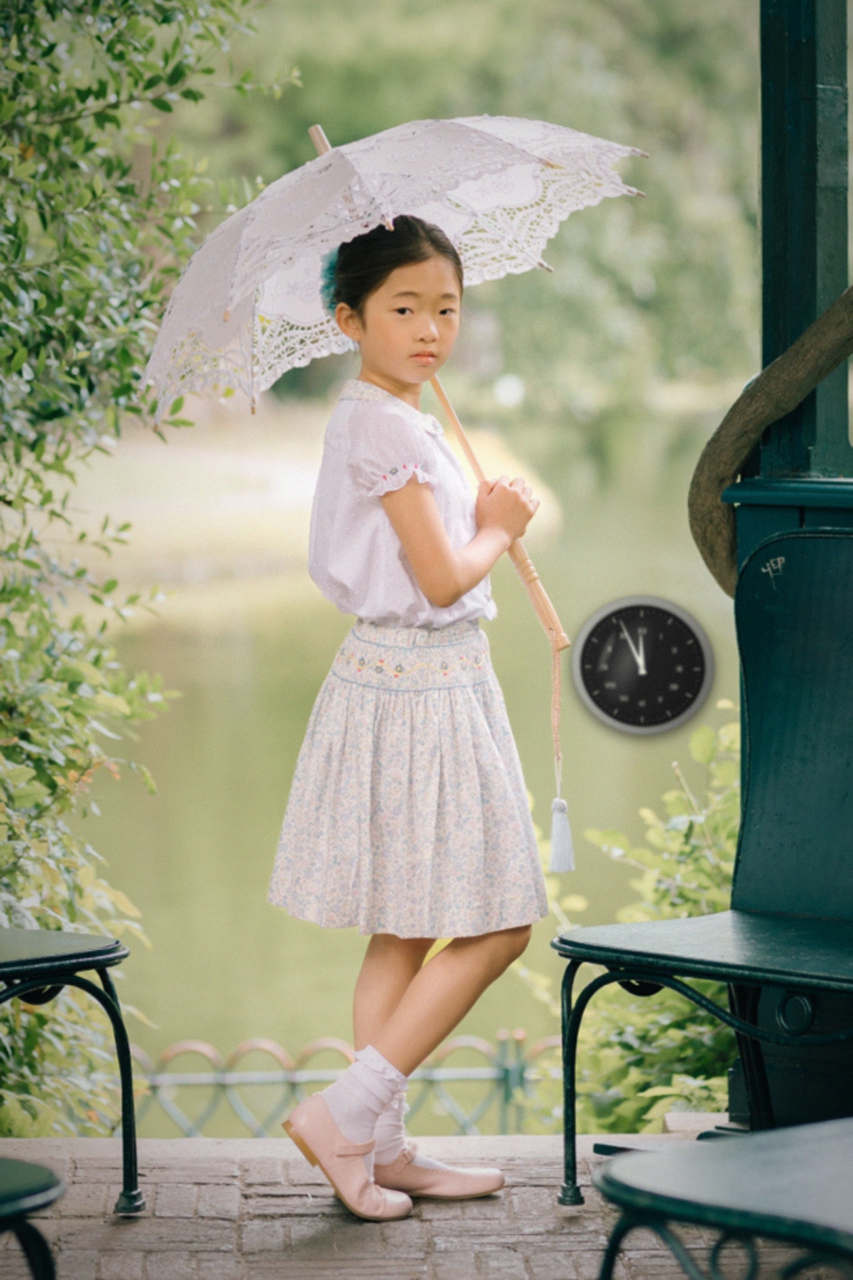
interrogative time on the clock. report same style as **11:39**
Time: **11:56**
